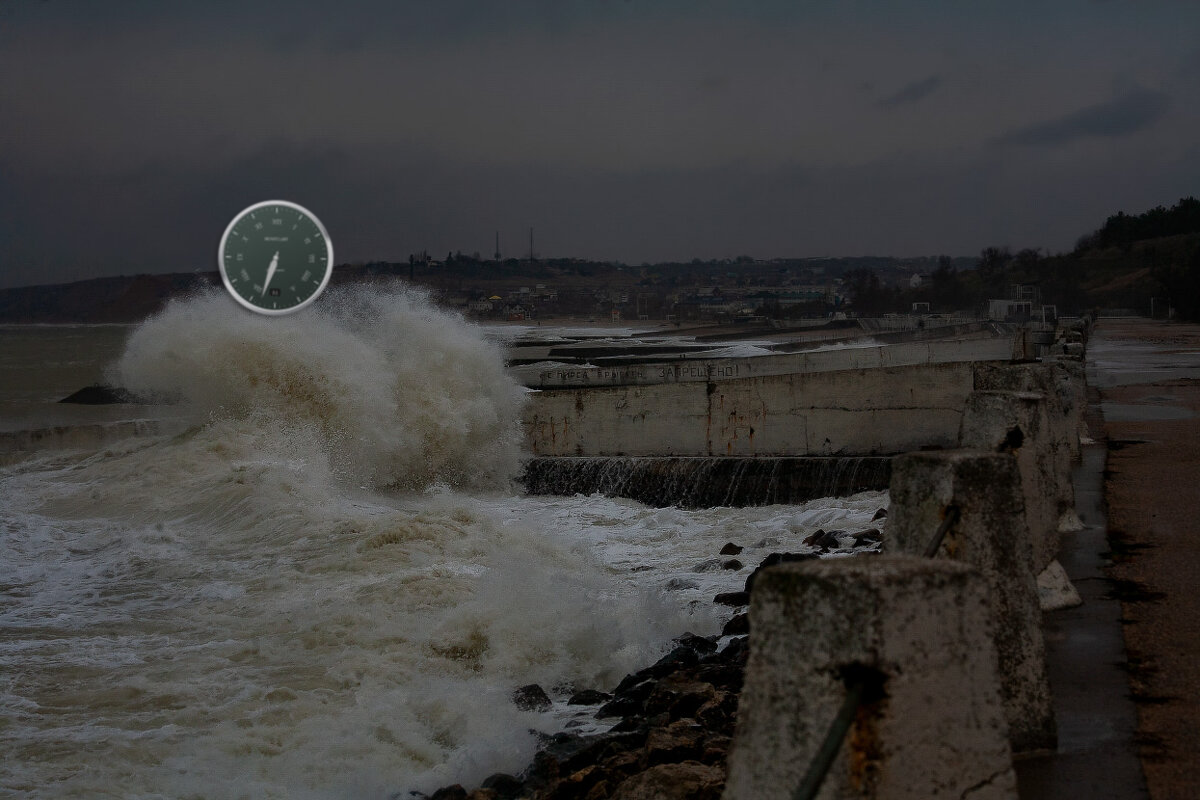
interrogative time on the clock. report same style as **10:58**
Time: **6:33**
